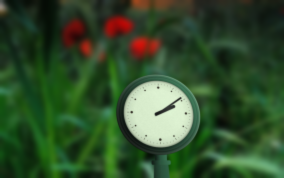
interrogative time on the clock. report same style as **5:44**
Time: **2:09**
